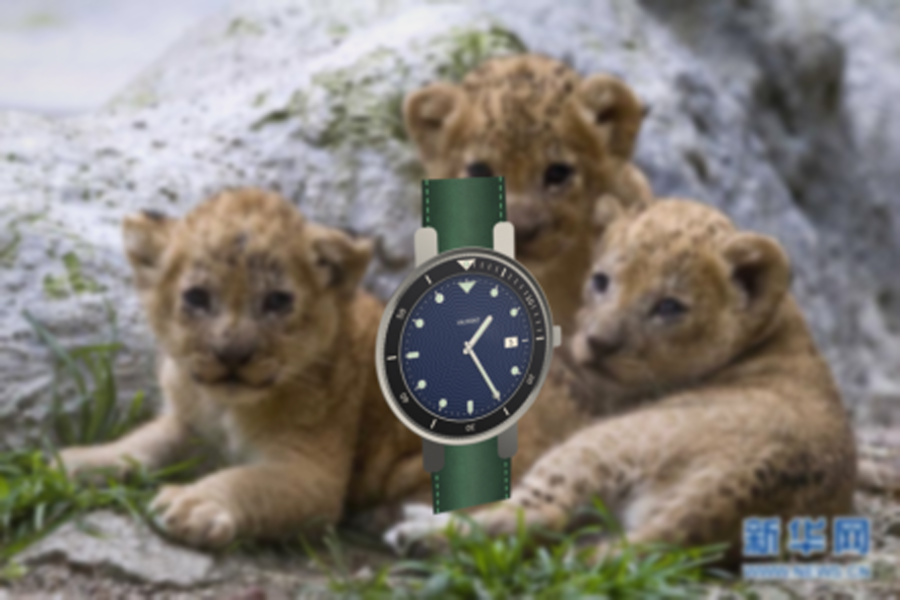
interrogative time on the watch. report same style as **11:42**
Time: **1:25**
